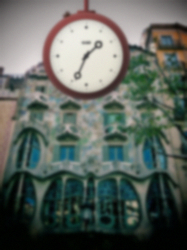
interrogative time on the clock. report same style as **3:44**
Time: **1:34**
